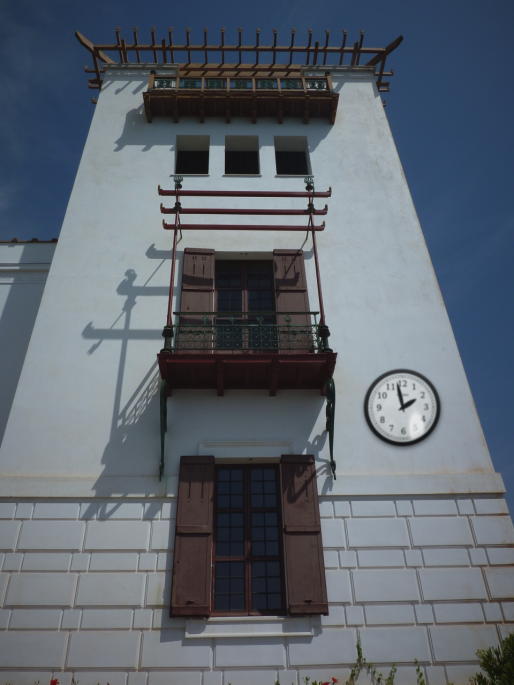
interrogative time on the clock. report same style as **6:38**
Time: **1:58**
